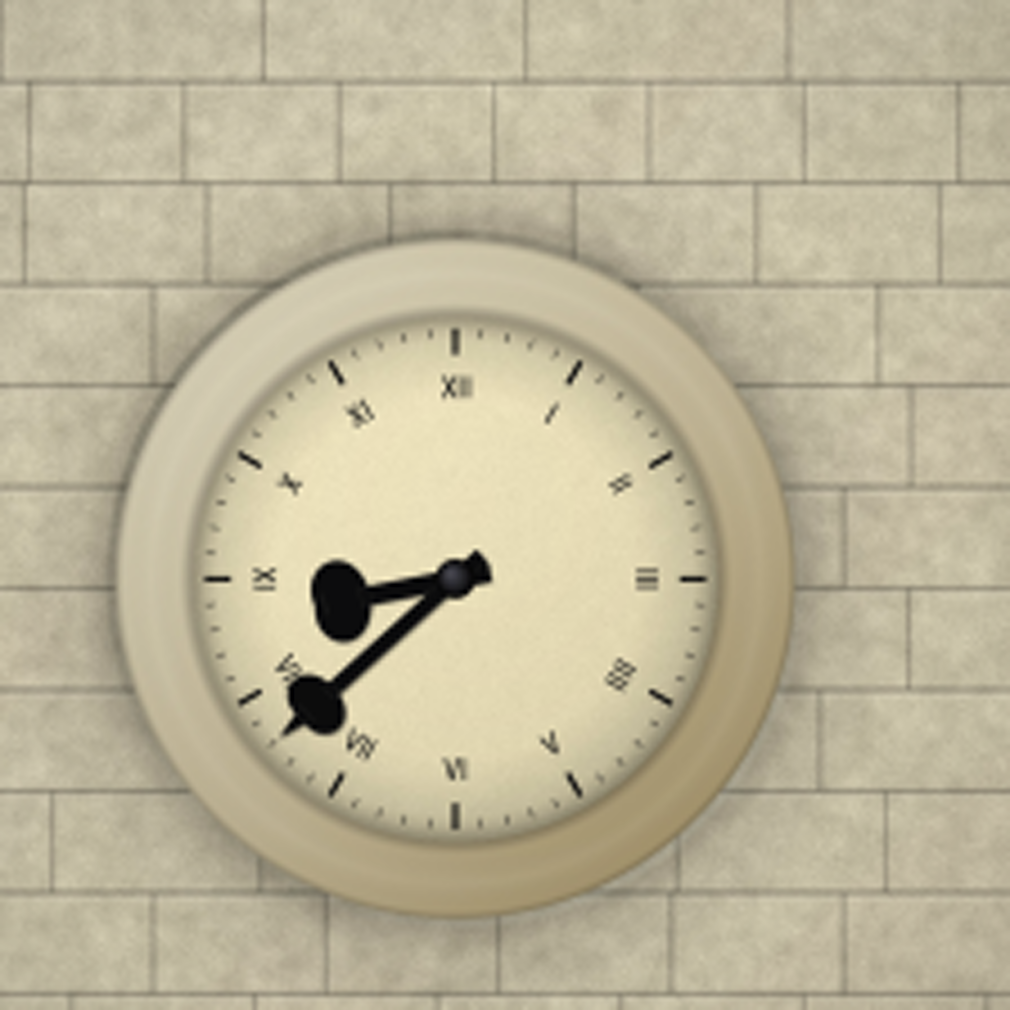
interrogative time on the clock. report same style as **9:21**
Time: **8:38**
